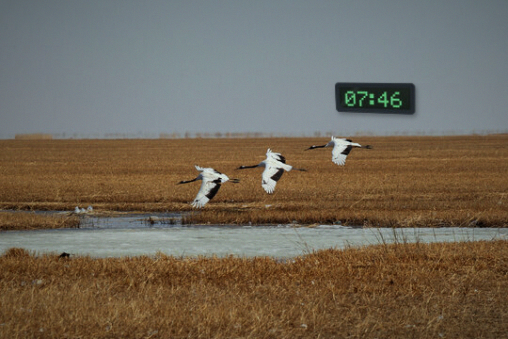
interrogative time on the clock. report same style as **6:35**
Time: **7:46**
